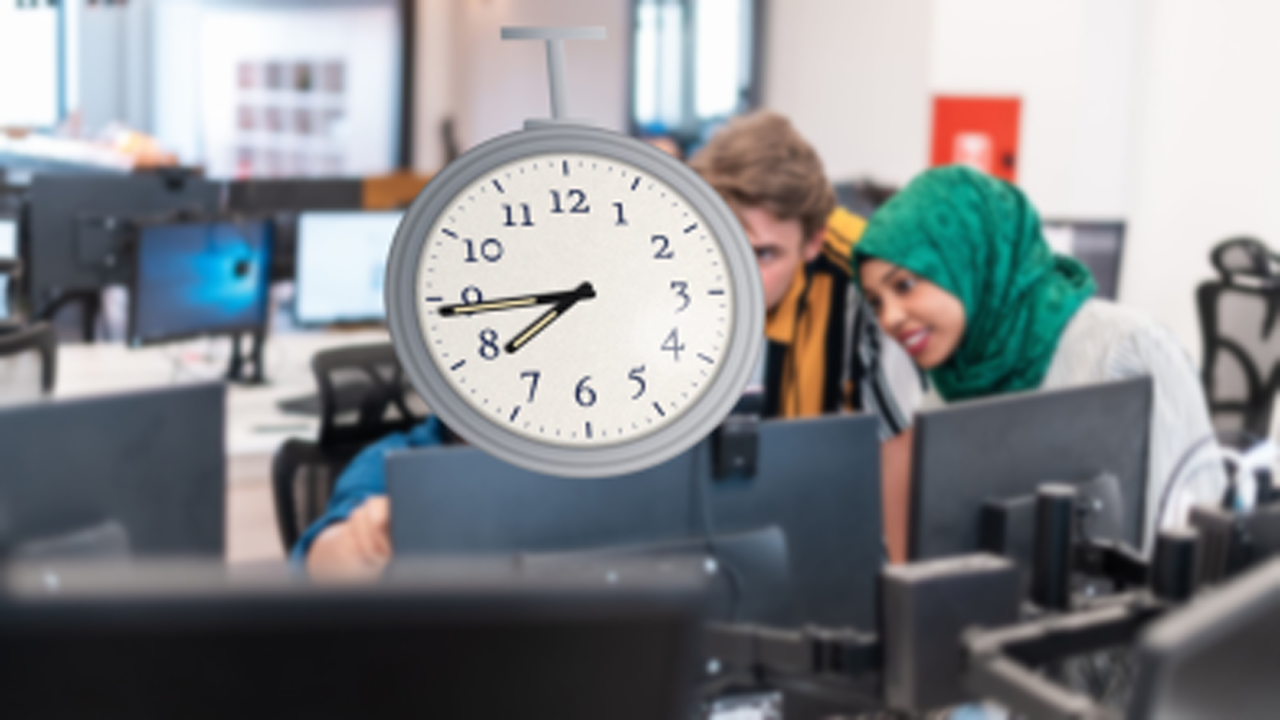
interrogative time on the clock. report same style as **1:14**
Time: **7:44**
